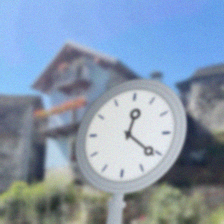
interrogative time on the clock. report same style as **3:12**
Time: **12:21**
